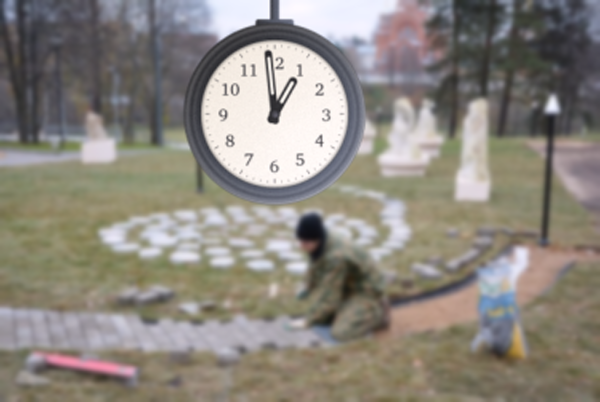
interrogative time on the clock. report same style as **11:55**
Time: **12:59**
